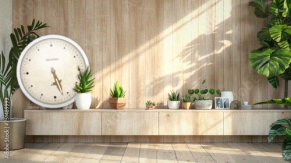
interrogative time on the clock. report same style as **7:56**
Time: **5:27**
